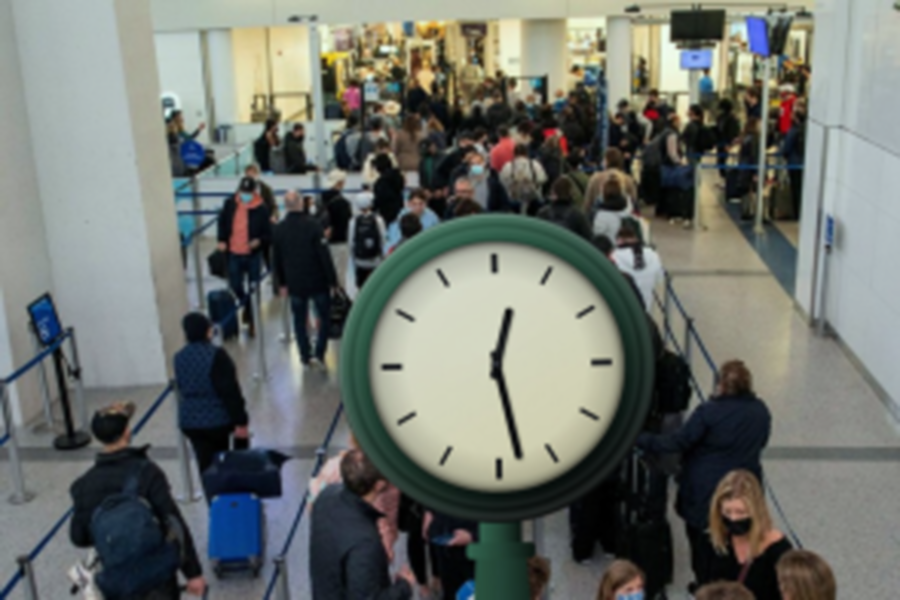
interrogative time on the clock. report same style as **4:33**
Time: **12:28**
